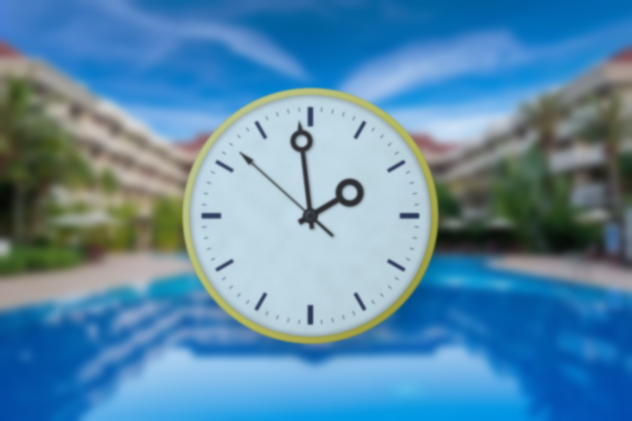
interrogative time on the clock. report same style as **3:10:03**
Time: **1:58:52**
